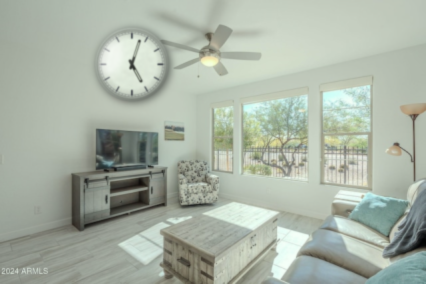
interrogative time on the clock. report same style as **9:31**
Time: **5:03**
